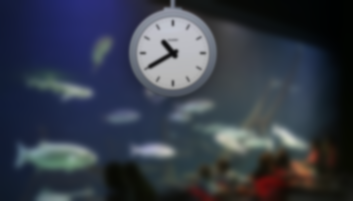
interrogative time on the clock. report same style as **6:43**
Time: **10:40**
